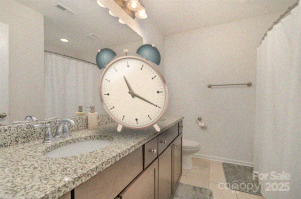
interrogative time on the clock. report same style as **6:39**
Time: **11:20**
